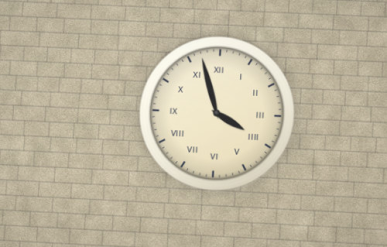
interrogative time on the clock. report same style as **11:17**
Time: **3:57**
